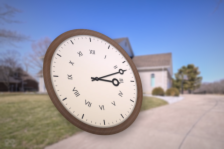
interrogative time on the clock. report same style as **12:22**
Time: **3:12**
